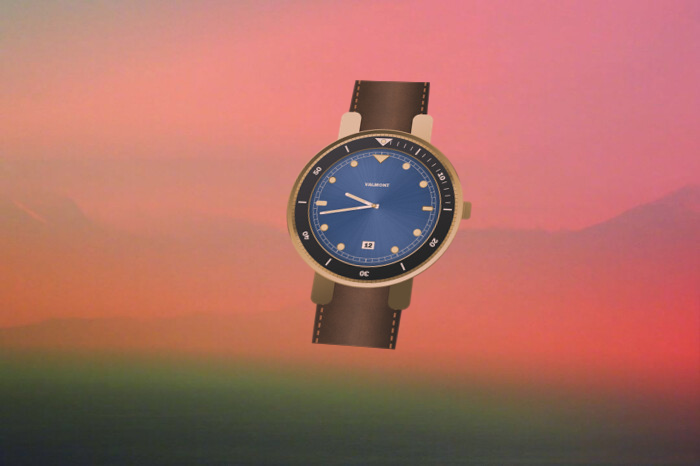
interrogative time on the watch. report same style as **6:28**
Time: **9:43**
